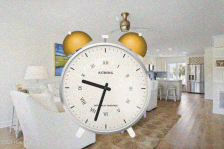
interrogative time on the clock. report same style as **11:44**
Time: **9:33**
